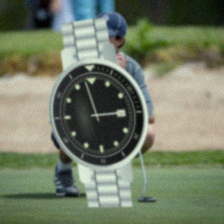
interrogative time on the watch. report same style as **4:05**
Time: **2:58**
